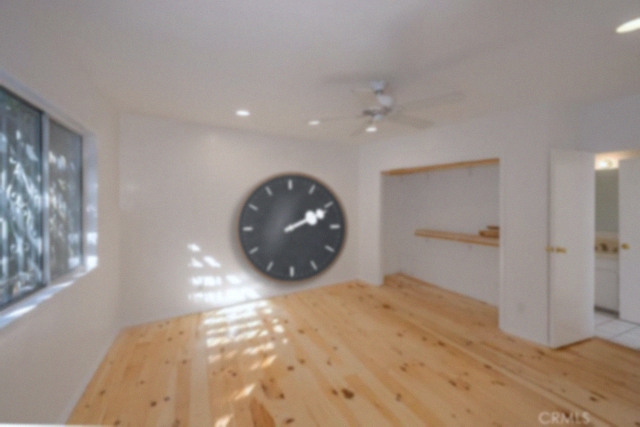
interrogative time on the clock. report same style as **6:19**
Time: **2:11**
